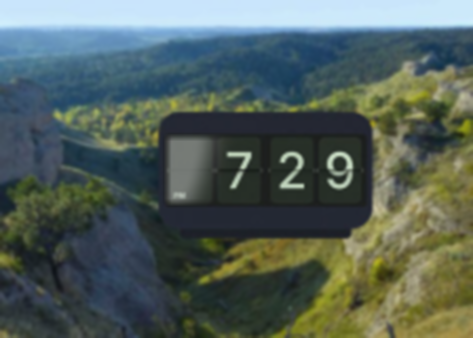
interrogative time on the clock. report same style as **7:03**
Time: **7:29**
